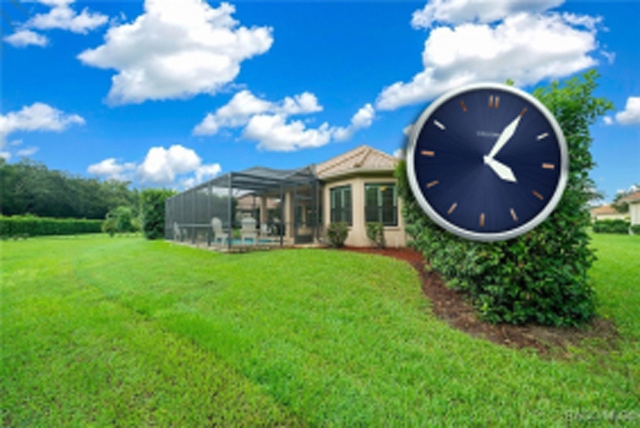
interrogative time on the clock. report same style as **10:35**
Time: **4:05**
